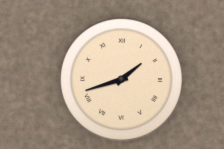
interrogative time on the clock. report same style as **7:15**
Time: **1:42**
